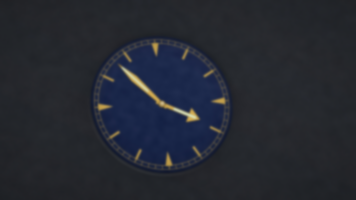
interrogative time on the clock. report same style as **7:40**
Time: **3:53**
